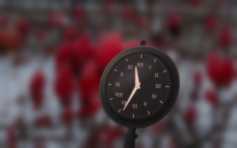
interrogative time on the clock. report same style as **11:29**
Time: **11:34**
